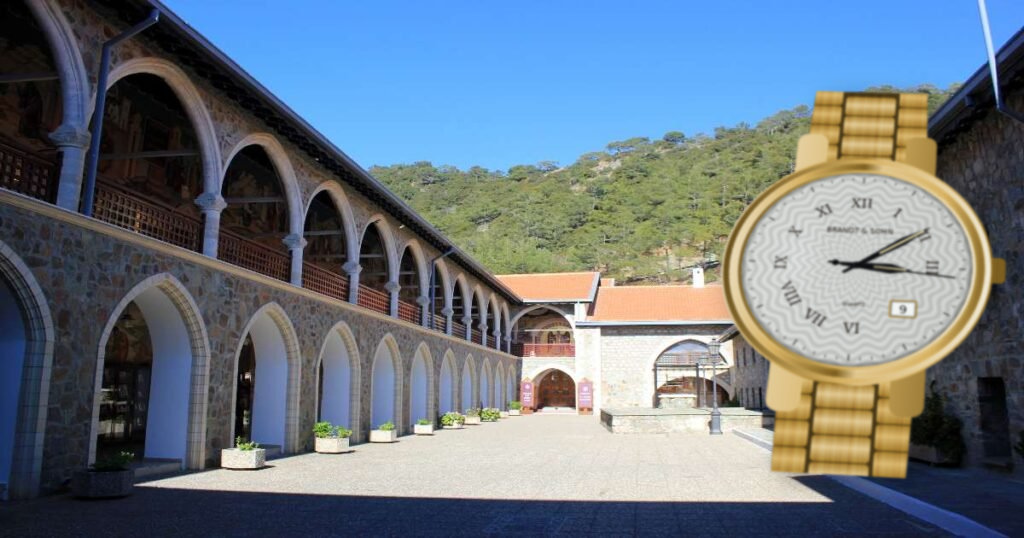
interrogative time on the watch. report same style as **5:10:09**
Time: **3:09:16**
